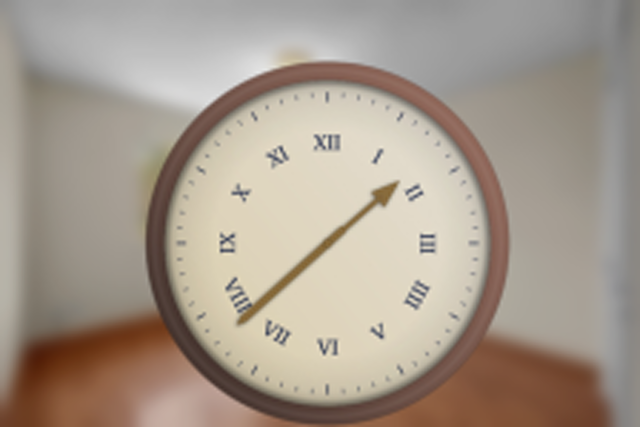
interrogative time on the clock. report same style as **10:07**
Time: **1:38**
